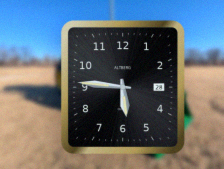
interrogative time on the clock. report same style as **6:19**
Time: **5:46**
